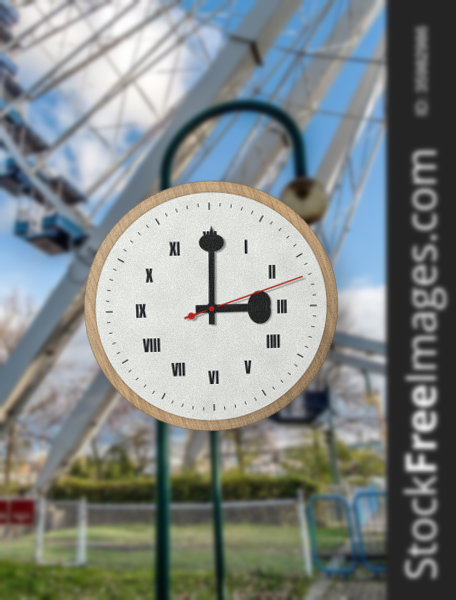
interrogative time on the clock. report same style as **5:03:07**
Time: **3:00:12**
